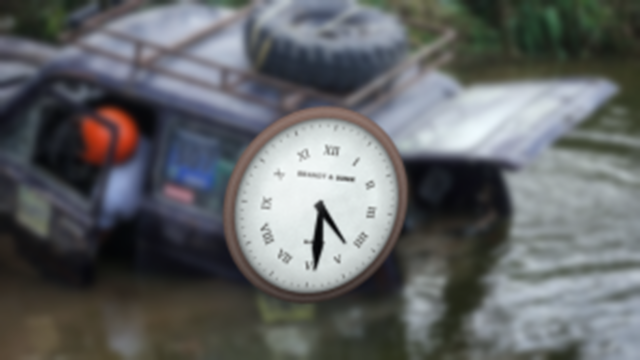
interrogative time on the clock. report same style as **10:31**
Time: **4:29**
